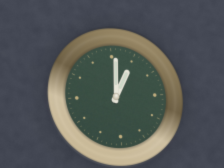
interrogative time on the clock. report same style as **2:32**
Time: **1:01**
